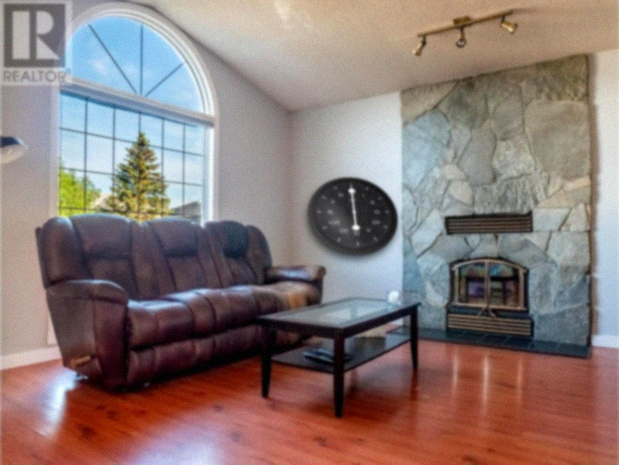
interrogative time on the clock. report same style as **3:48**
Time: **6:00**
